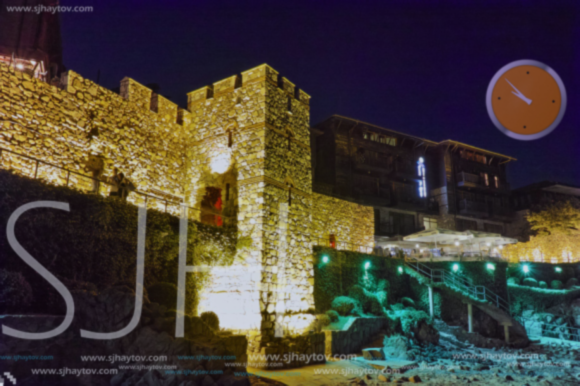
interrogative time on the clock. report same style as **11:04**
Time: **9:52**
